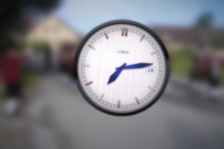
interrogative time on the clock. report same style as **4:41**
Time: **7:13**
